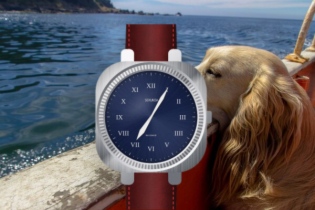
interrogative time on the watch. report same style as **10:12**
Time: **7:05**
